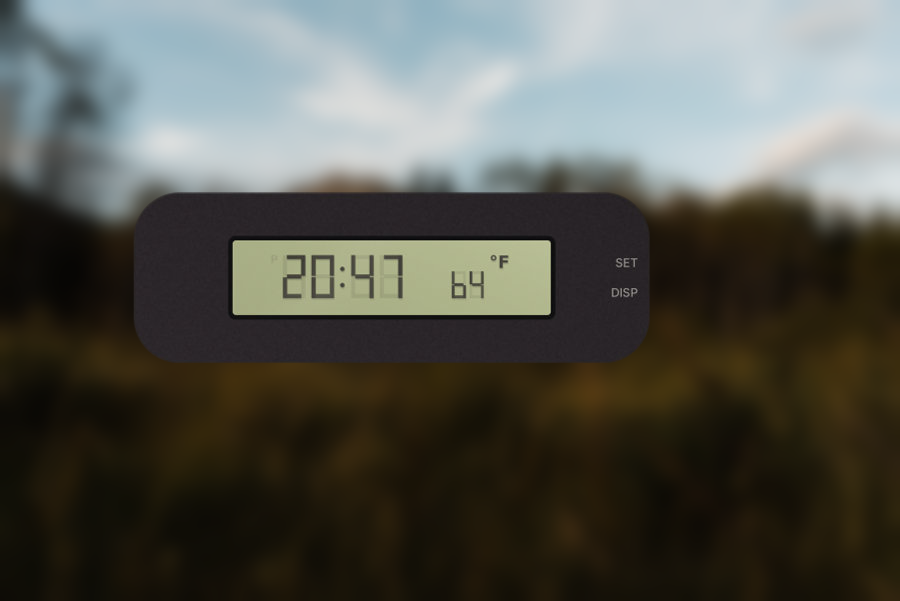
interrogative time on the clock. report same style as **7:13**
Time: **20:47**
